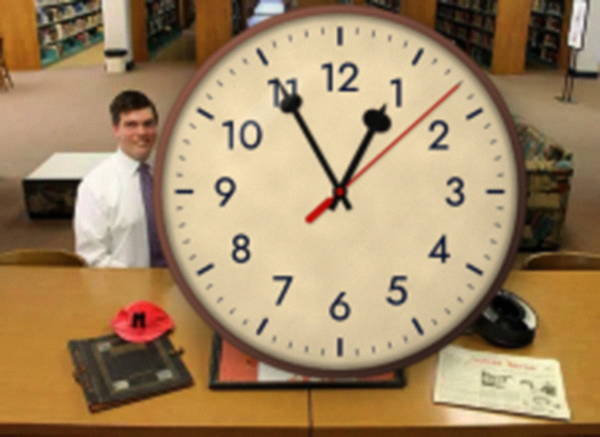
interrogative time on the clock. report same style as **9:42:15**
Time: **12:55:08**
